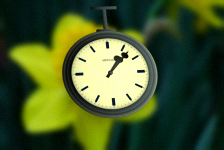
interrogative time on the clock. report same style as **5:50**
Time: **1:07**
